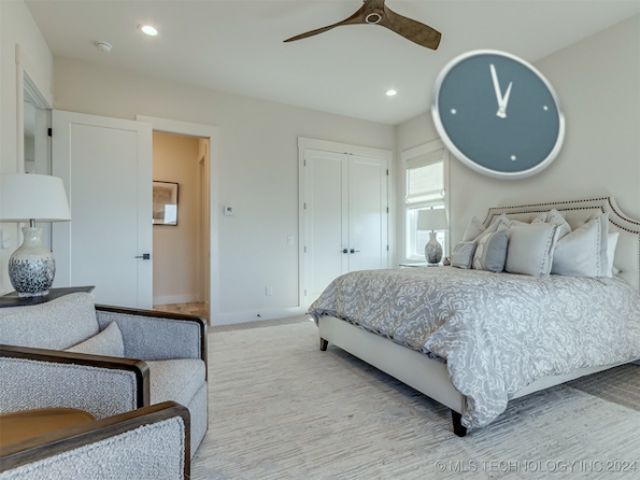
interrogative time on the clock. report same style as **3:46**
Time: **1:00**
